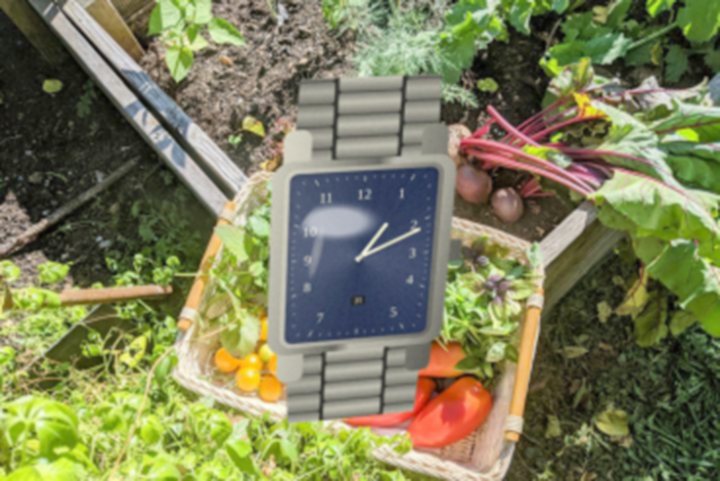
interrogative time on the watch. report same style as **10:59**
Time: **1:11**
